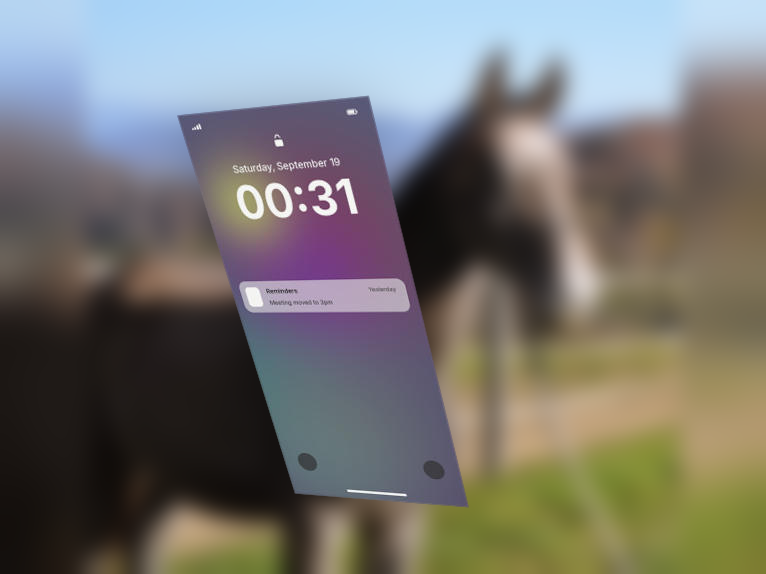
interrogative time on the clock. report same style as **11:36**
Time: **0:31**
